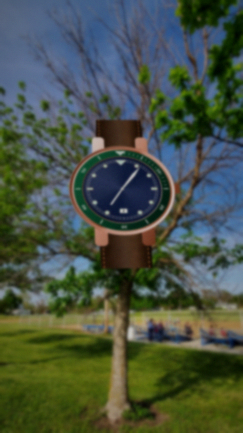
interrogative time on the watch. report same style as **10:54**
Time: **7:06**
